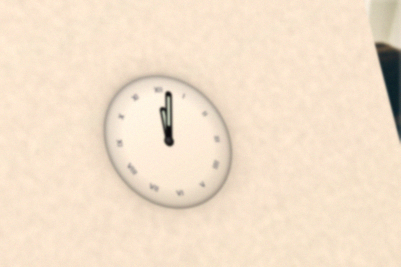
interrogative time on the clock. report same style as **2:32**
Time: **12:02**
